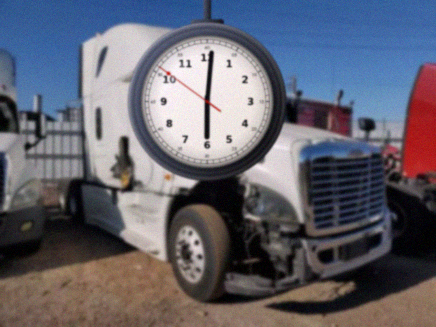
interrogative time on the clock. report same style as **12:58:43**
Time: **6:00:51**
